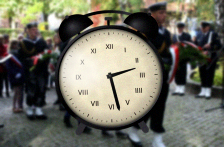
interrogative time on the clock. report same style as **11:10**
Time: **2:28**
